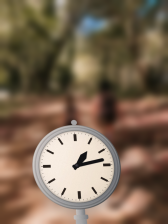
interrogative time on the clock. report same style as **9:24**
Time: **1:13**
